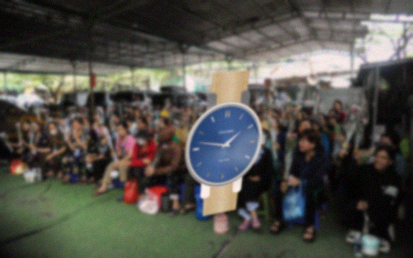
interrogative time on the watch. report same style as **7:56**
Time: **1:47**
